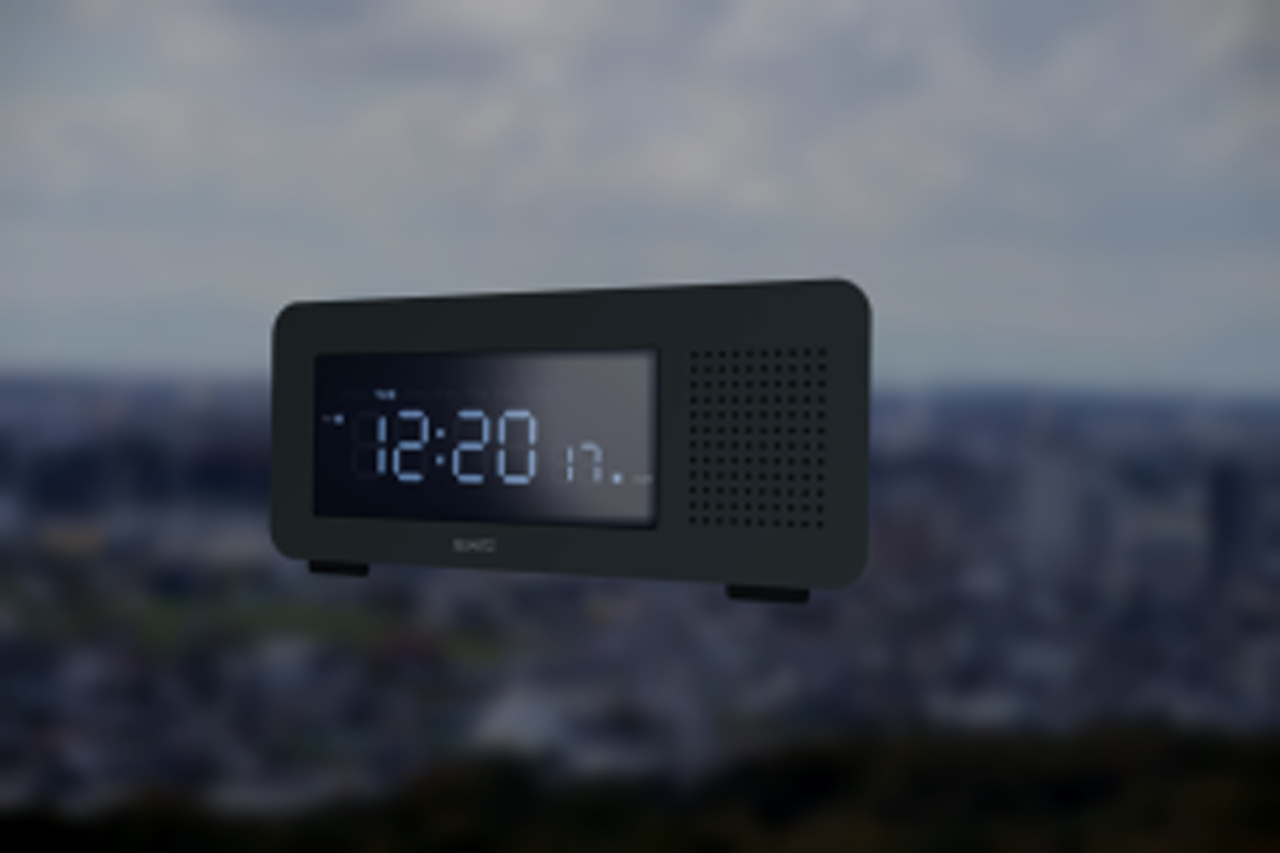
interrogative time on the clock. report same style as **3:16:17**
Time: **12:20:17**
